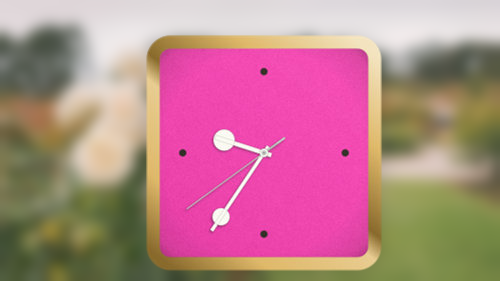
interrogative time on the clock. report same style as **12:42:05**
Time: **9:35:39**
